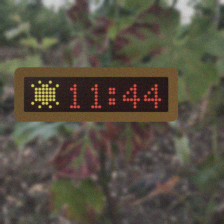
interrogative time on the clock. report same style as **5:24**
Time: **11:44**
